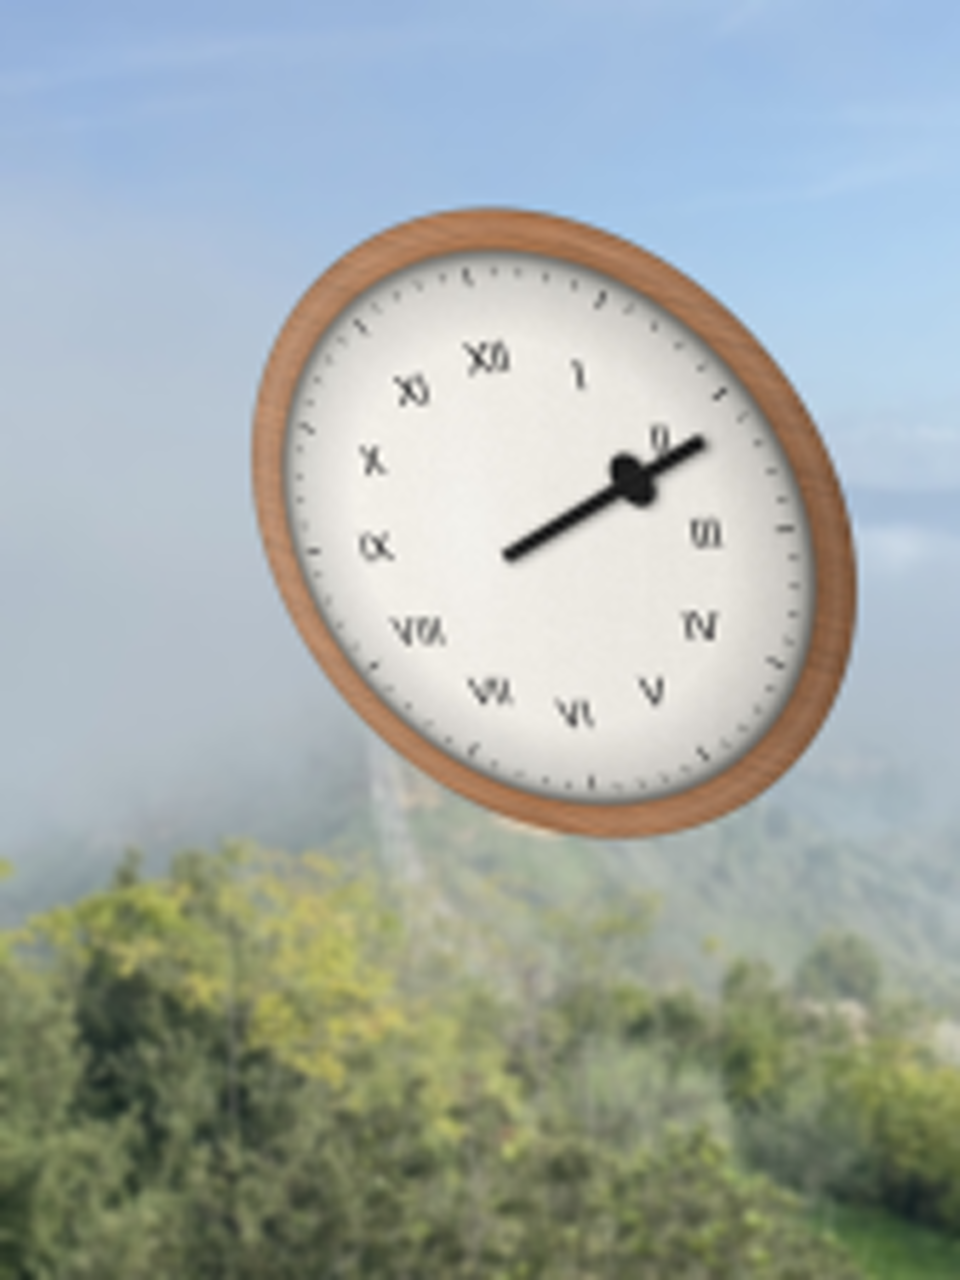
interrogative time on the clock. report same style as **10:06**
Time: **2:11**
